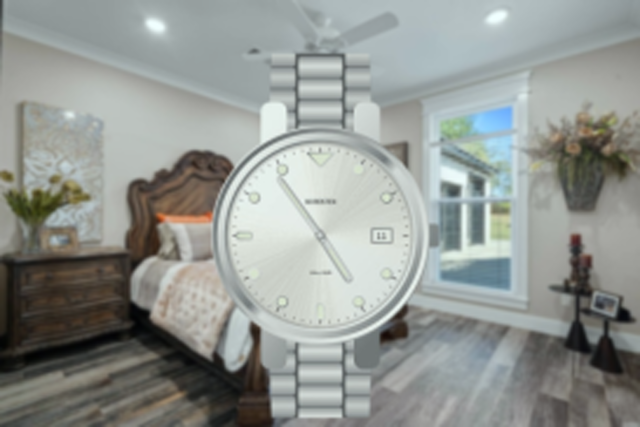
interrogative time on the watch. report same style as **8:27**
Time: **4:54**
